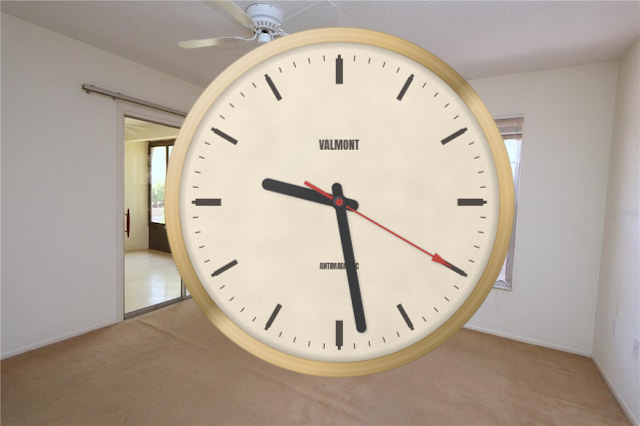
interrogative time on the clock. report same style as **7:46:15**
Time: **9:28:20**
